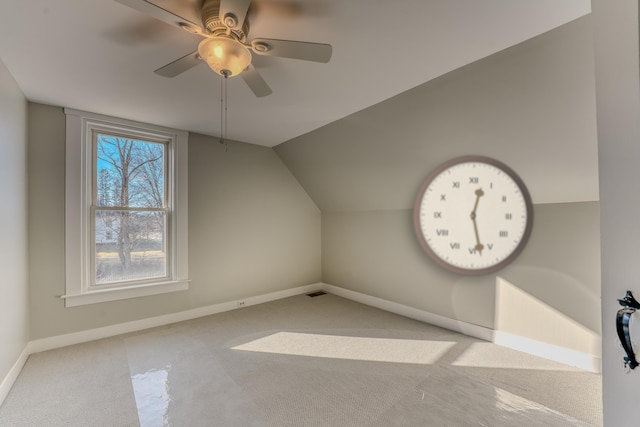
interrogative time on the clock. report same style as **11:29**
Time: **12:28**
